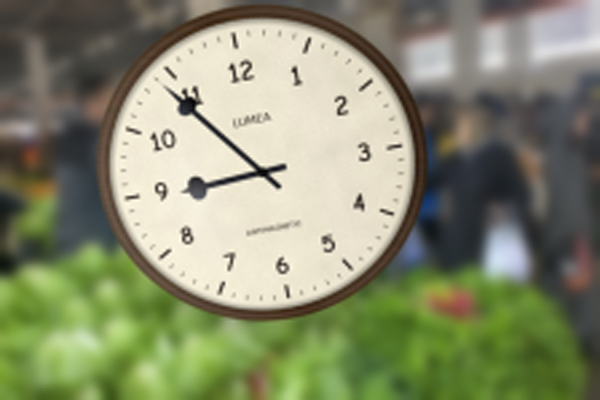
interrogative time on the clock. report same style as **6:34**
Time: **8:54**
